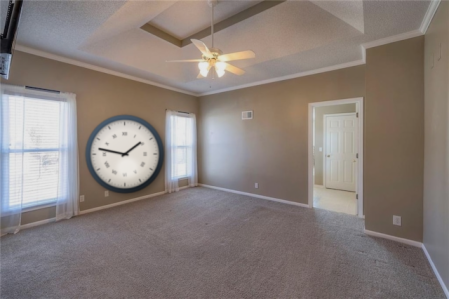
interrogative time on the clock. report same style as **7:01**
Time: **1:47**
